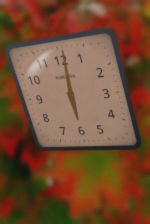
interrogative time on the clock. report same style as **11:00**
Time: **6:01**
